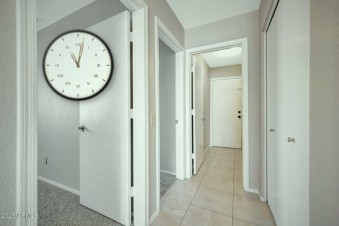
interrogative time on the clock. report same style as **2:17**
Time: **11:02**
